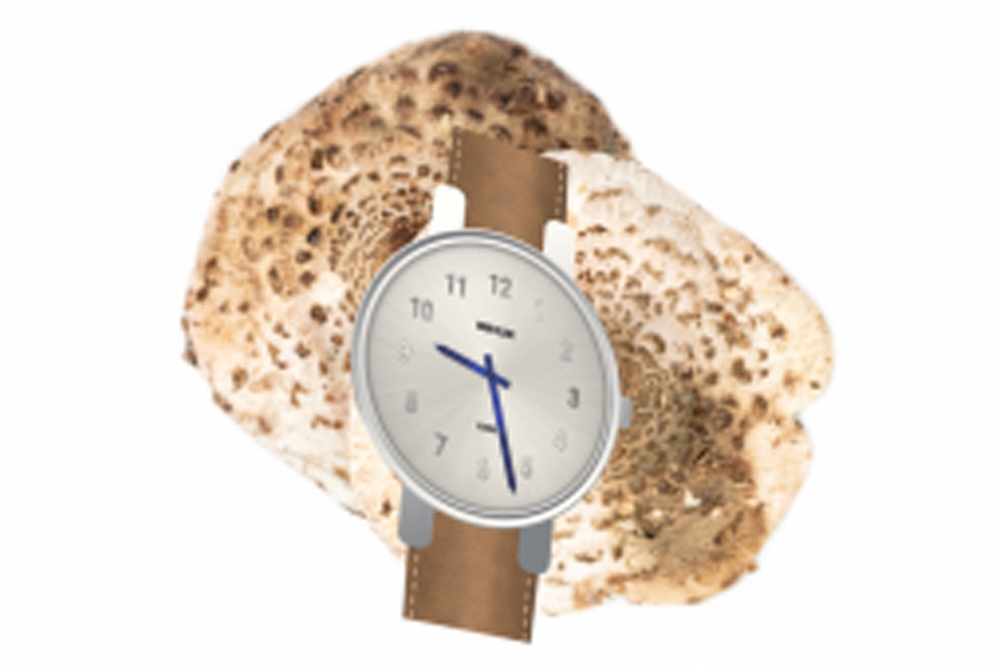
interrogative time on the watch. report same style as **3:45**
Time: **9:27**
